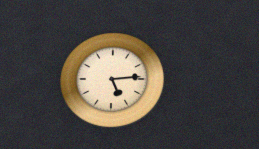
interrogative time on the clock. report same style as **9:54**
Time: **5:14**
